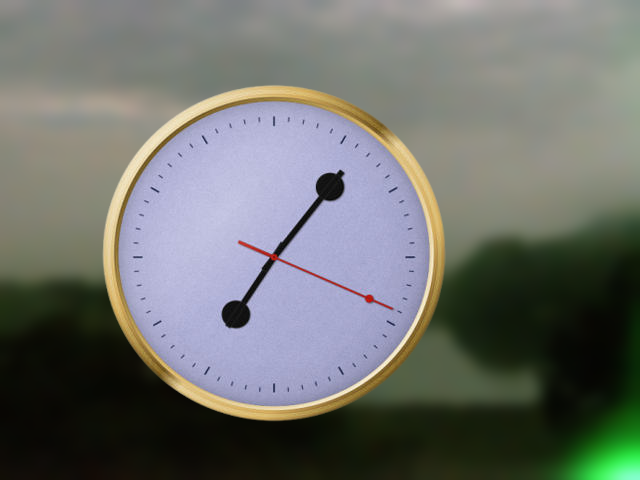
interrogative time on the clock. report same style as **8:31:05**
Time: **7:06:19**
